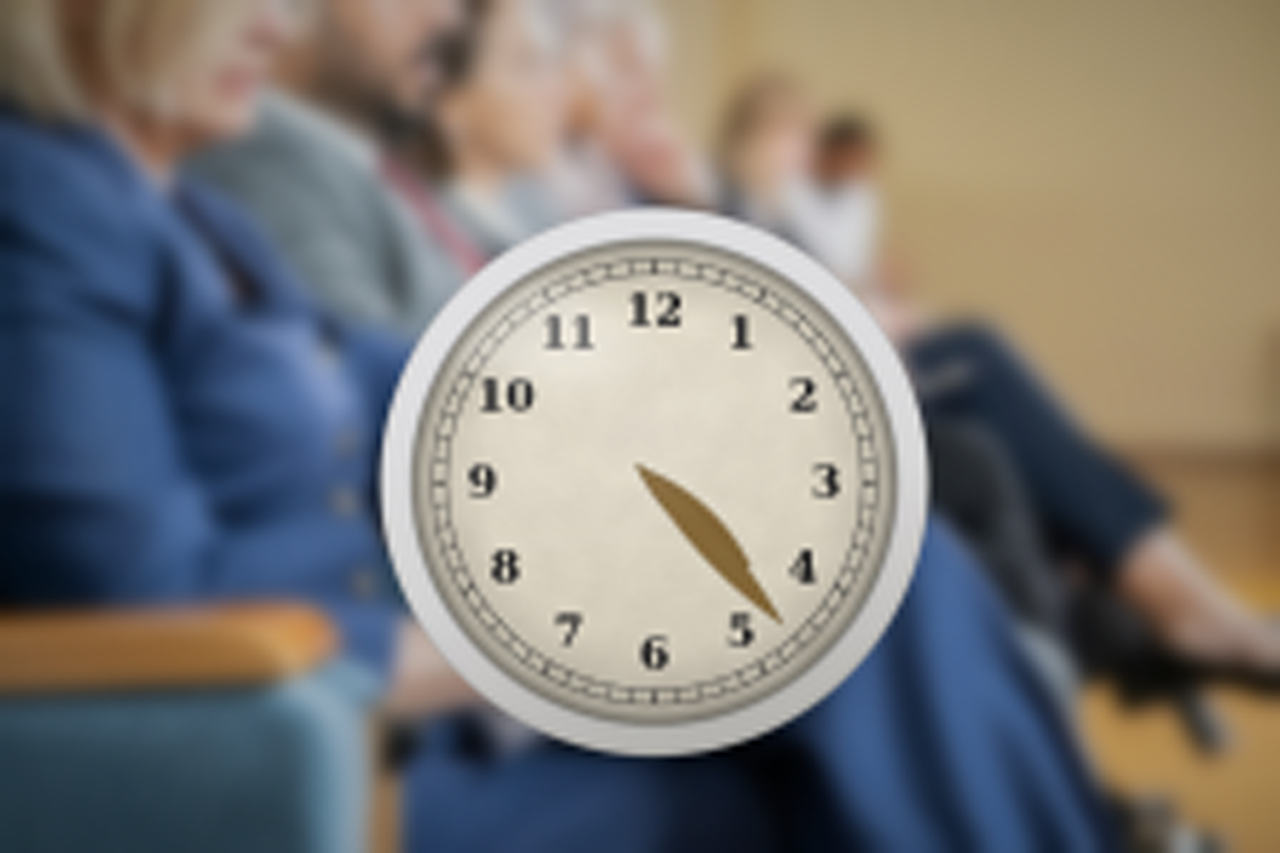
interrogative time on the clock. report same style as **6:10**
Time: **4:23**
